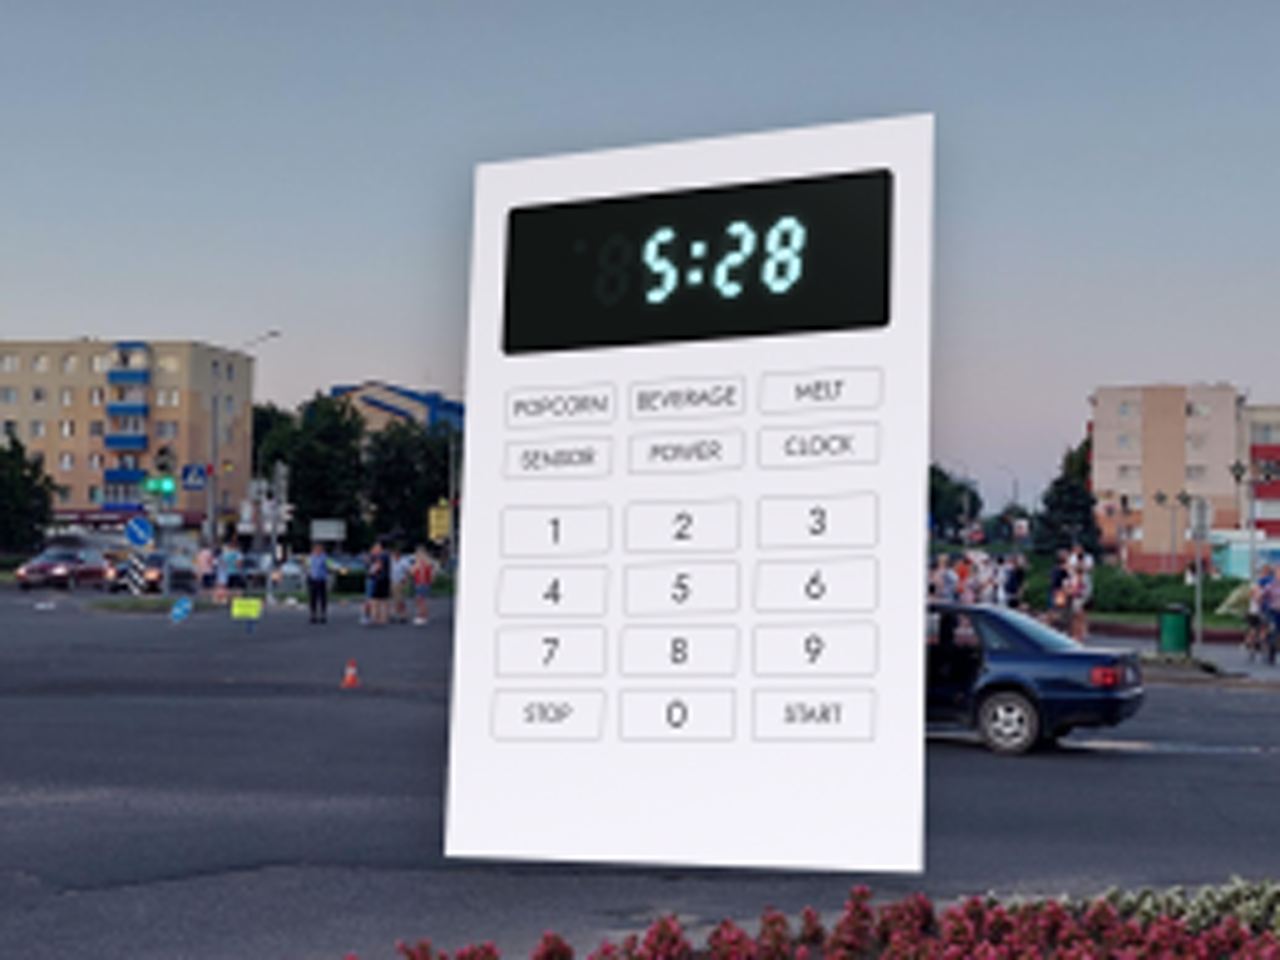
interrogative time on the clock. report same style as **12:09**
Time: **5:28**
